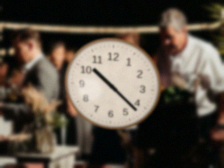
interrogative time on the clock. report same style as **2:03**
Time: **10:22**
